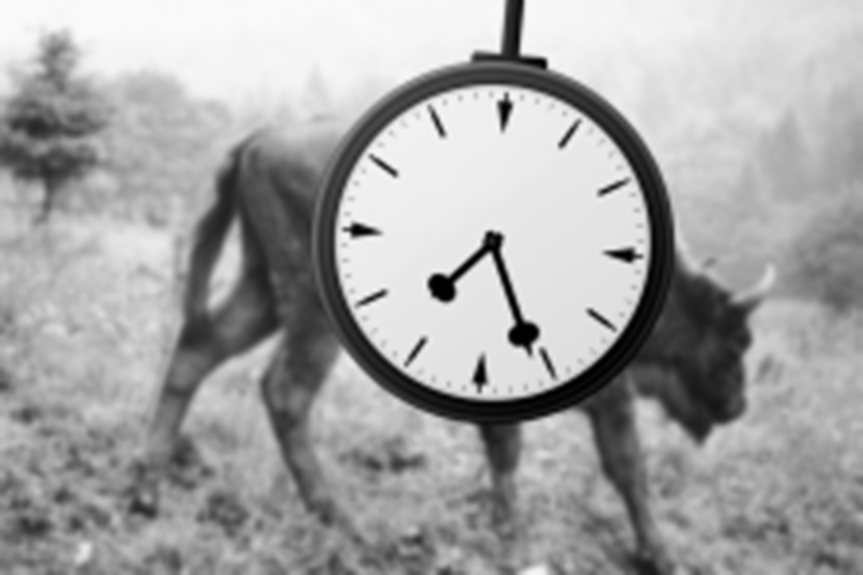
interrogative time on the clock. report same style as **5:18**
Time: **7:26**
